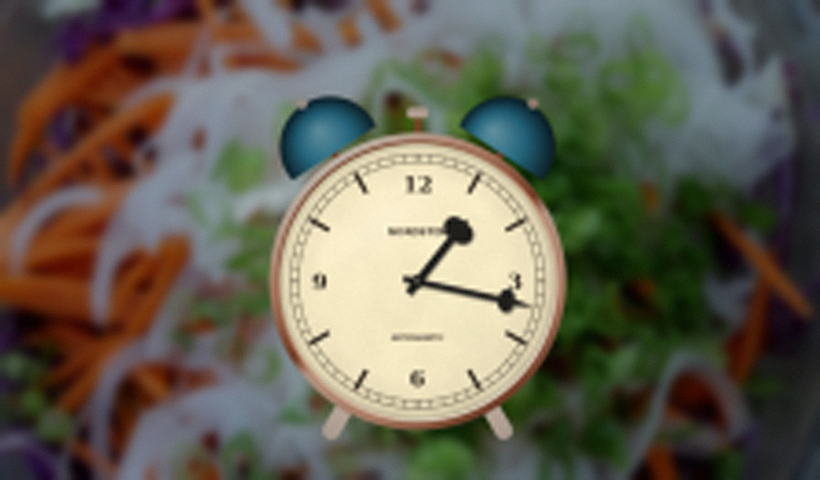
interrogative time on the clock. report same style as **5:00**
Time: **1:17**
